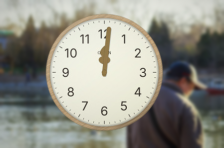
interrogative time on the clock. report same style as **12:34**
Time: **12:01**
